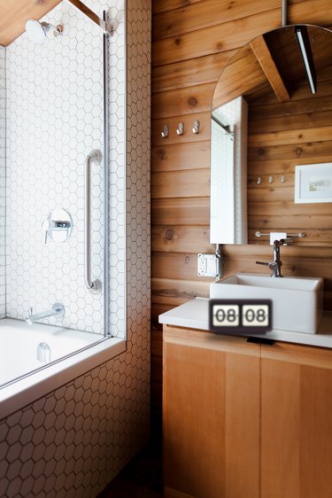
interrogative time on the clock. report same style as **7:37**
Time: **8:08**
